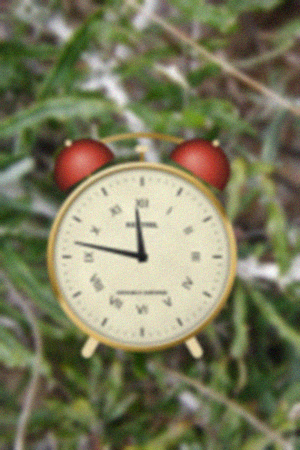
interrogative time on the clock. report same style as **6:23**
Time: **11:47**
